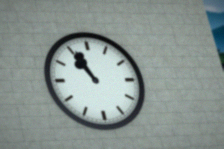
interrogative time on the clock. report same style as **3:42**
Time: **10:56**
